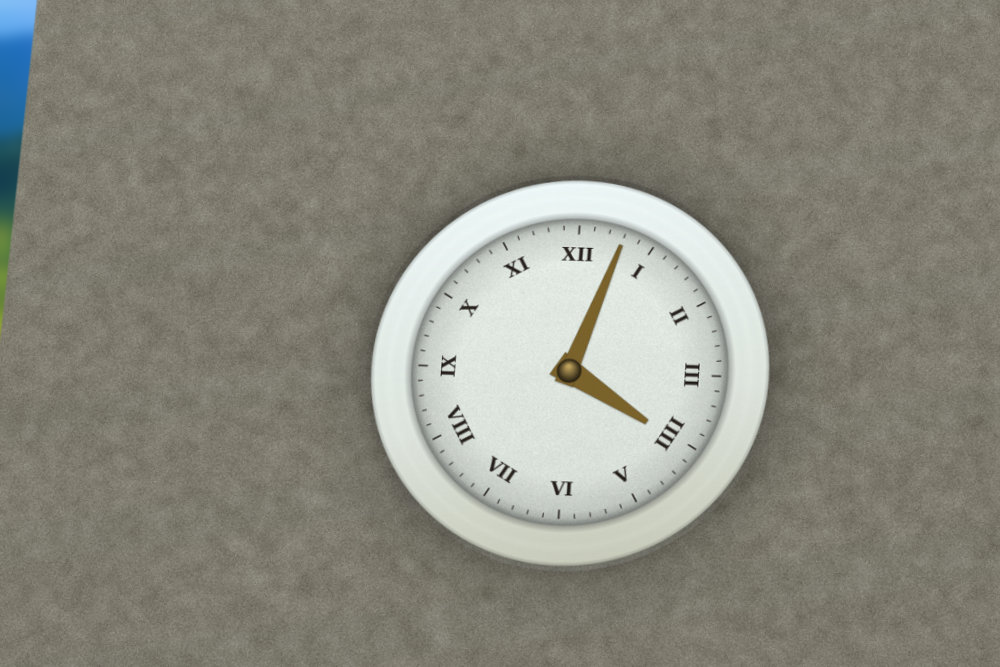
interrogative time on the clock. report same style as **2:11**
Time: **4:03**
